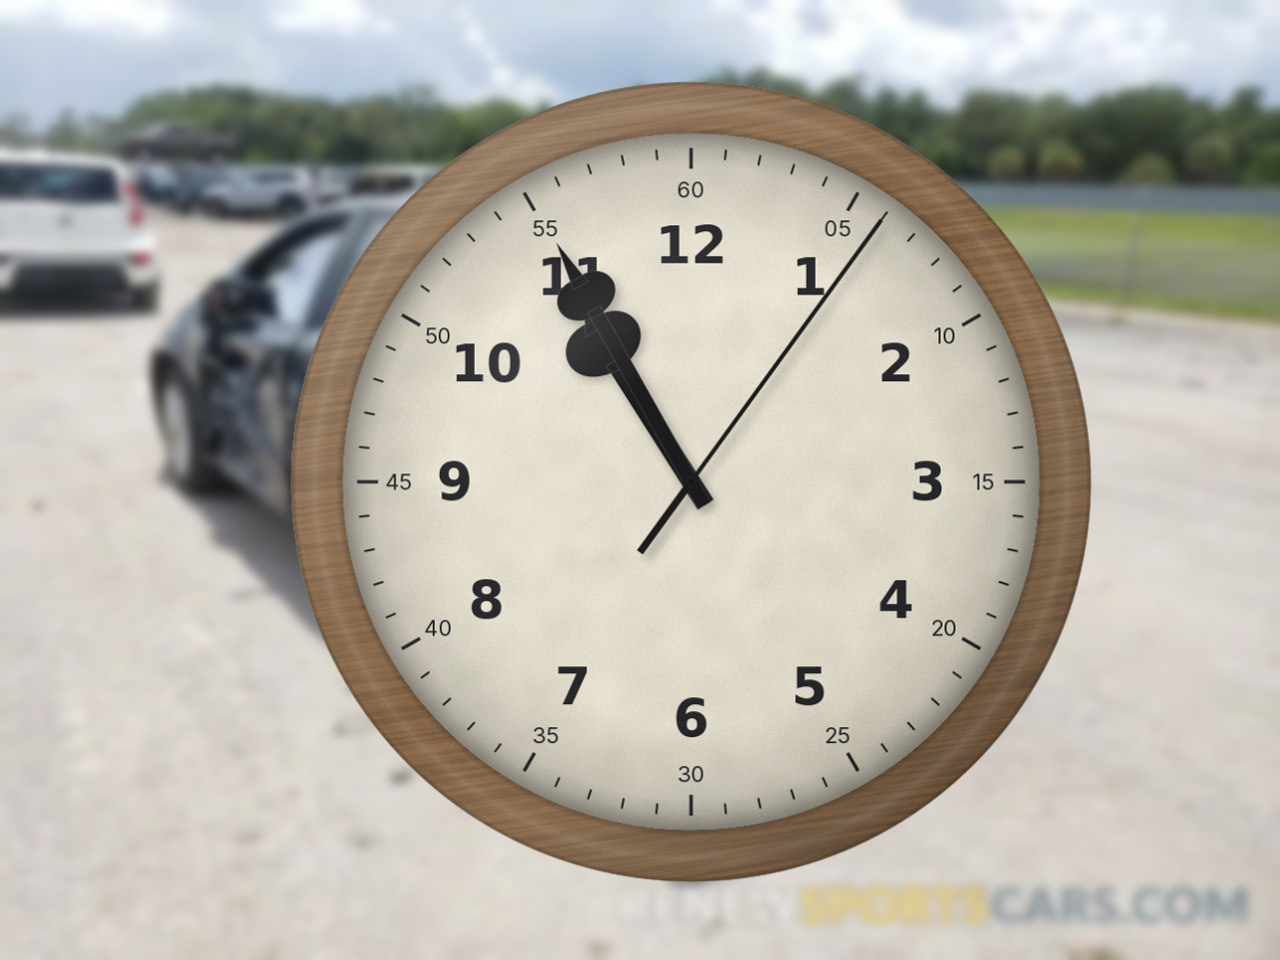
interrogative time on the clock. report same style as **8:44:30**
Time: **10:55:06**
